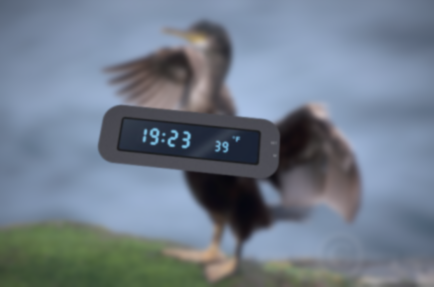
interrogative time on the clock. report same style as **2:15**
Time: **19:23**
